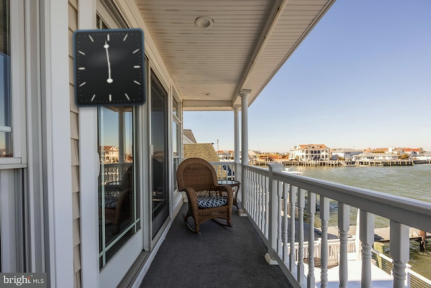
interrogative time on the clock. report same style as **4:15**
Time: **5:59**
